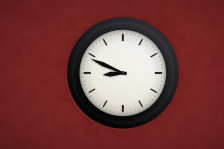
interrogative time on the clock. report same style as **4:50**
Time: **8:49**
